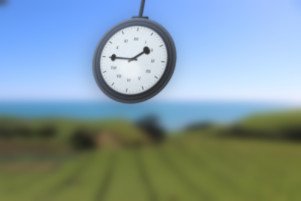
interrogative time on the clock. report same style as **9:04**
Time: **1:45**
